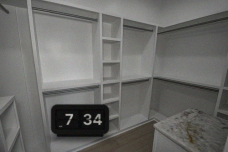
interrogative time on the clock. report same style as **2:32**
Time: **7:34**
